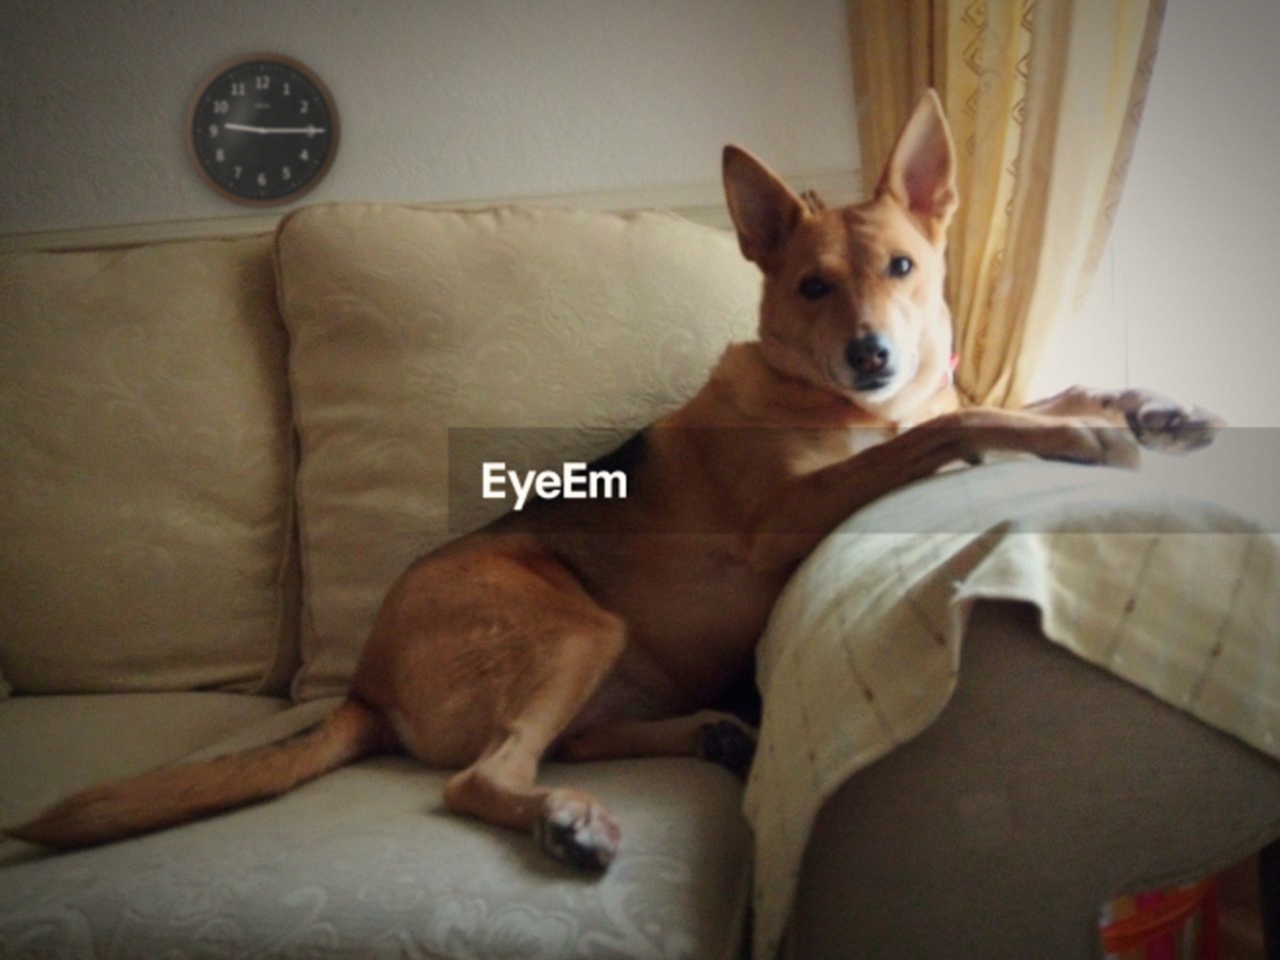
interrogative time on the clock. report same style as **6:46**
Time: **9:15**
